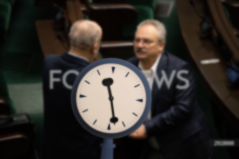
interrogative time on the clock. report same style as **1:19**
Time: **11:28**
